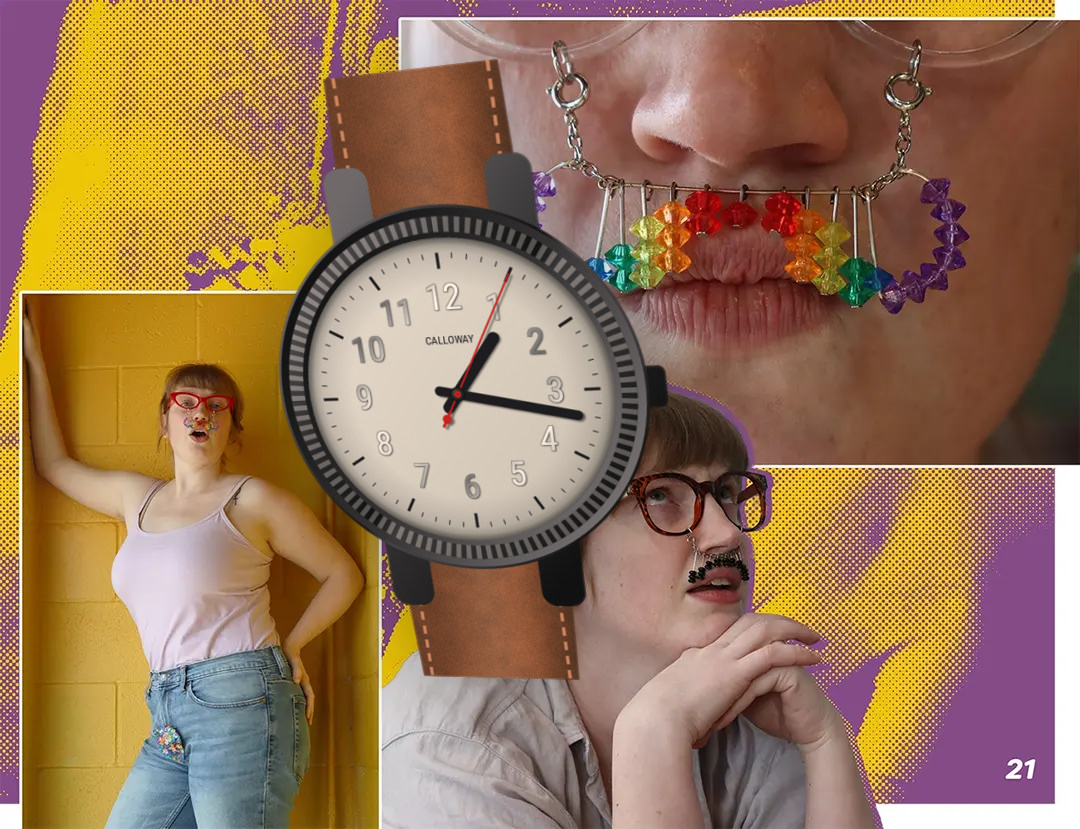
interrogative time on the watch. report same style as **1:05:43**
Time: **1:17:05**
